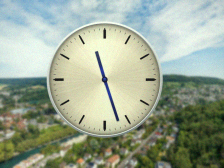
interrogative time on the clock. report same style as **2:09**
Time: **11:27**
